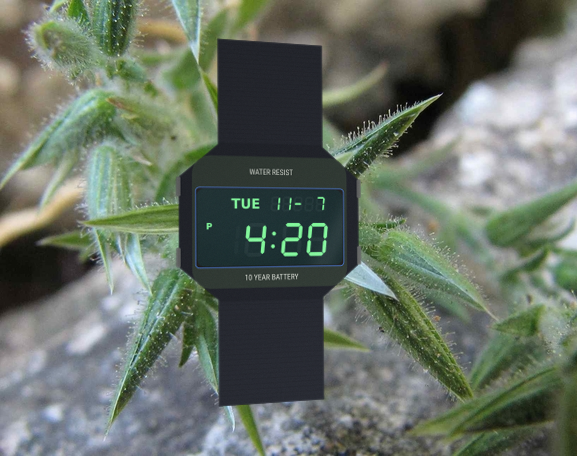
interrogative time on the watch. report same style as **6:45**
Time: **4:20**
